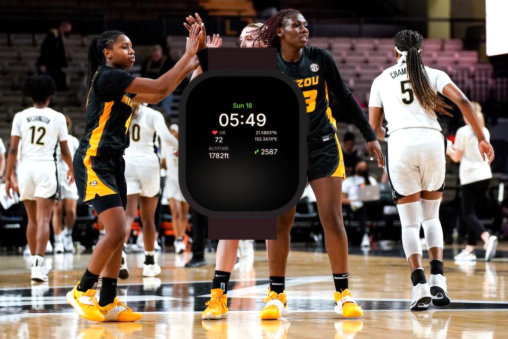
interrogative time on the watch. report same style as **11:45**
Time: **5:49**
